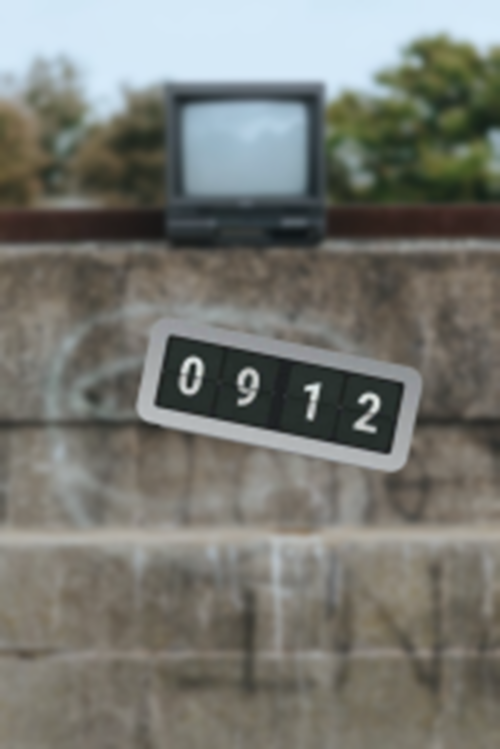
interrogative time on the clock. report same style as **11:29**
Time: **9:12**
